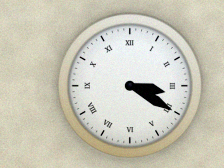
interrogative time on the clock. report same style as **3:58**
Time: **3:20**
